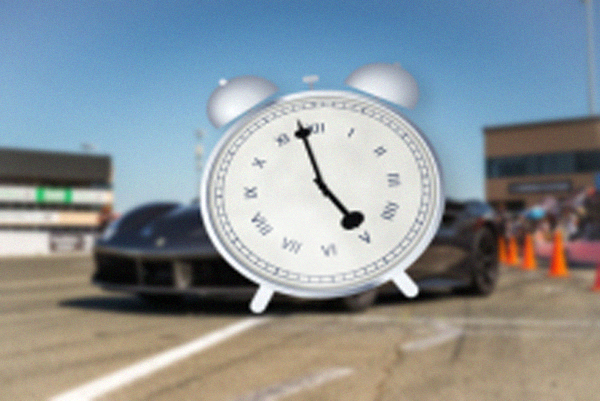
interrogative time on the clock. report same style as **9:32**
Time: **4:58**
